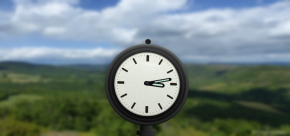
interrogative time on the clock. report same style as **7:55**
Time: **3:13**
